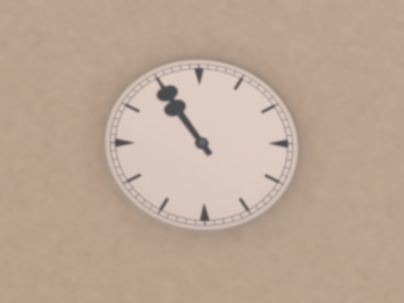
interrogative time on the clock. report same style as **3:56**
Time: **10:55**
